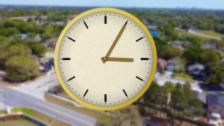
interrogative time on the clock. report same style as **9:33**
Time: **3:05**
